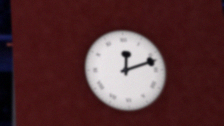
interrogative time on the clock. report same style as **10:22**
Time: **12:12**
